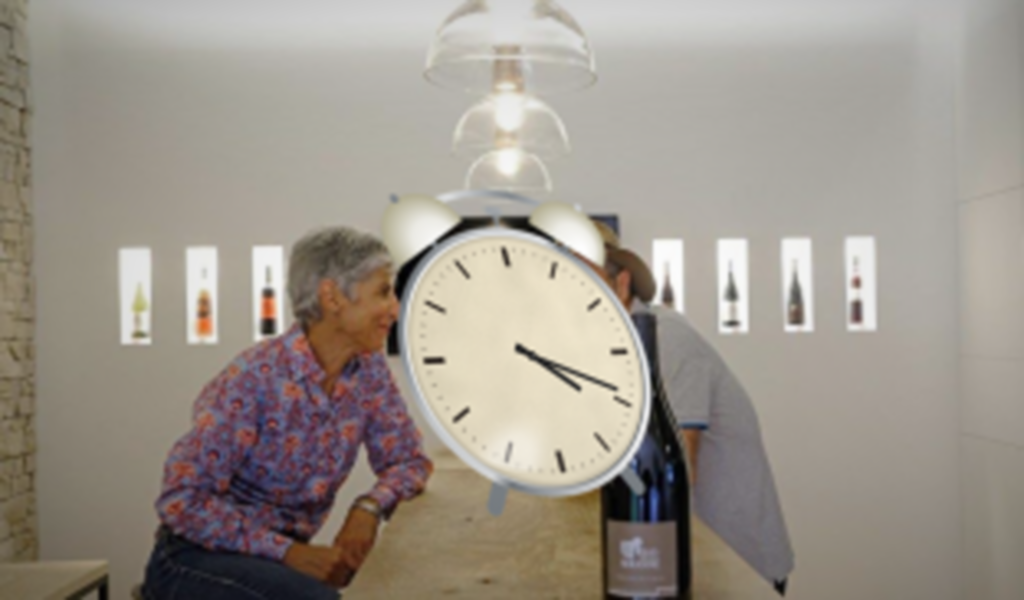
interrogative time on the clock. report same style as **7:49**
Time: **4:19**
